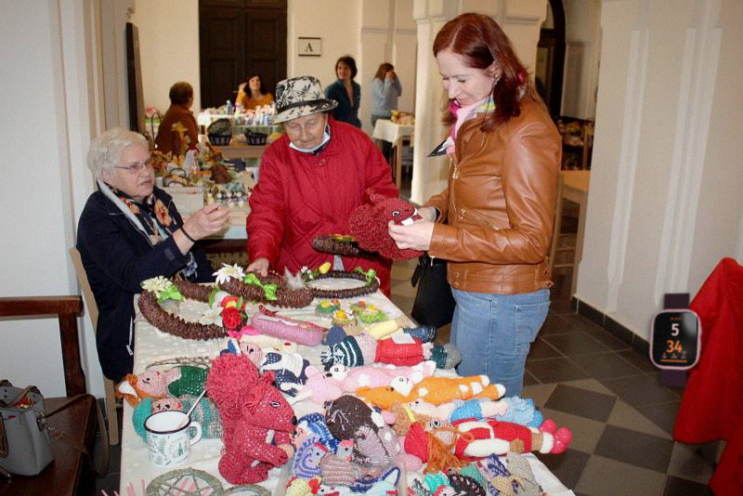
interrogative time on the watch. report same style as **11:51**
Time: **5:34**
